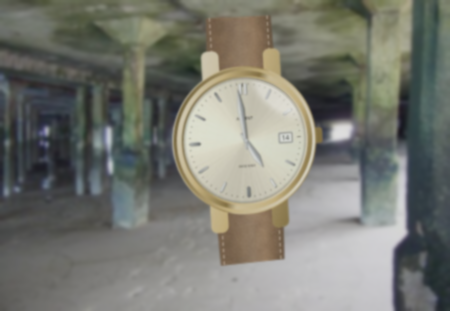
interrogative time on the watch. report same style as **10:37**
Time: **4:59**
